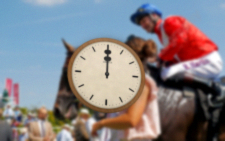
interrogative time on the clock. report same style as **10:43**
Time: **12:00**
